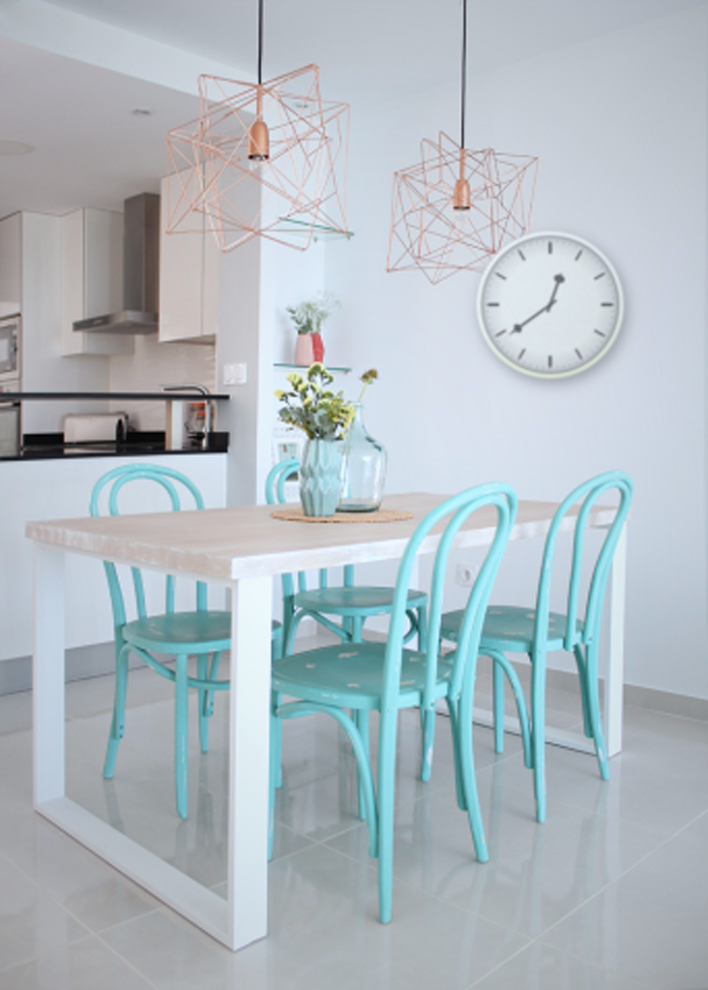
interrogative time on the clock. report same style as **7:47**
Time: **12:39**
